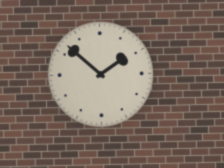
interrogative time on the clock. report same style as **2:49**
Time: **1:52**
